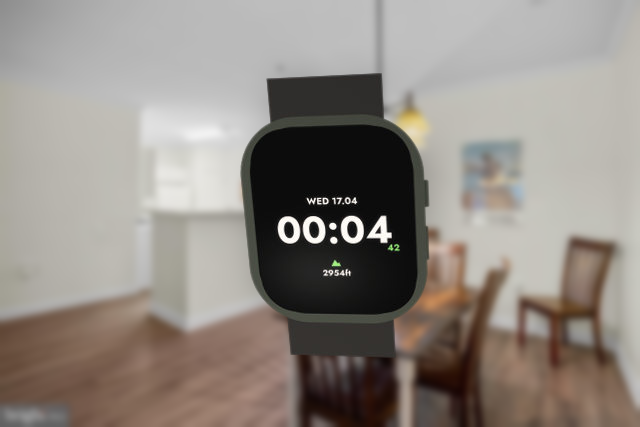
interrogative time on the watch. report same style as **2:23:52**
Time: **0:04:42**
